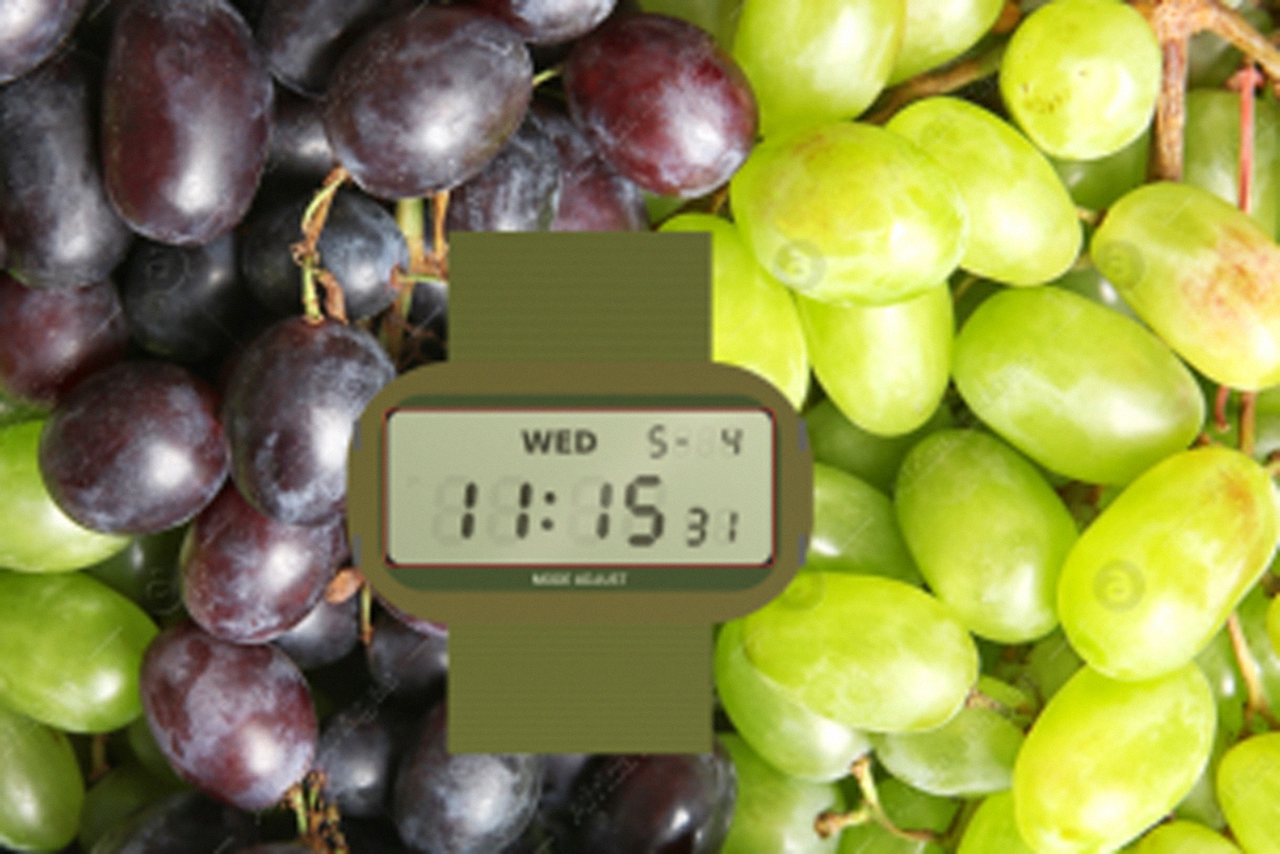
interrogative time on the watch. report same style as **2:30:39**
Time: **11:15:31**
